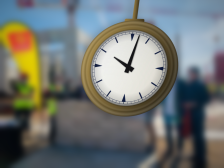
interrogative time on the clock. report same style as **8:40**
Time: **10:02**
